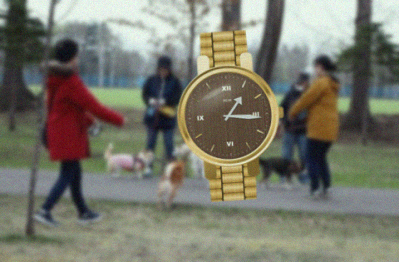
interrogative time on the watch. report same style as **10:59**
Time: **1:16**
